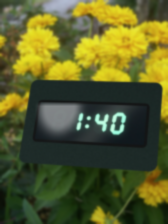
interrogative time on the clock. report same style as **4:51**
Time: **1:40**
